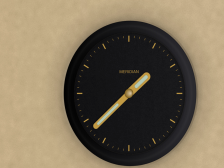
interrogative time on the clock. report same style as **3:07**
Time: **1:38**
